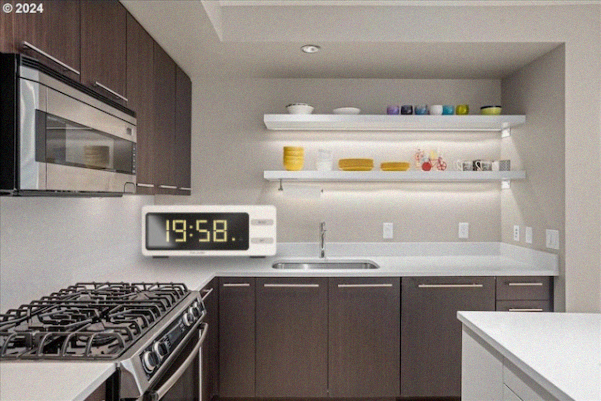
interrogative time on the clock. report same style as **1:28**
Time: **19:58**
